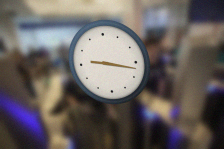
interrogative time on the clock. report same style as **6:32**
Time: **9:17**
